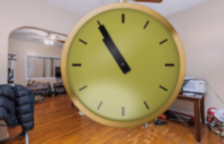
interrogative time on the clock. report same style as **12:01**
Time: **10:55**
